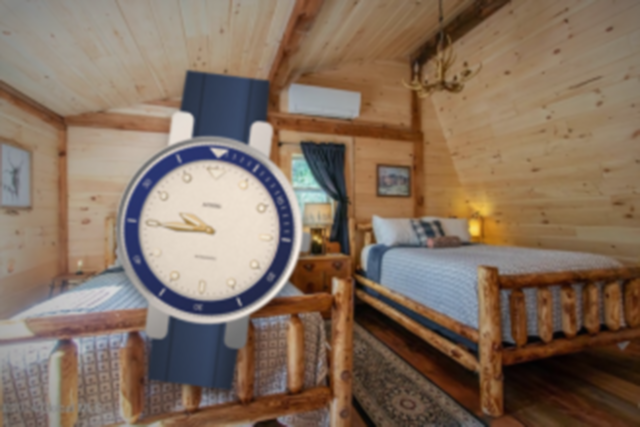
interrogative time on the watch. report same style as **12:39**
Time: **9:45**
